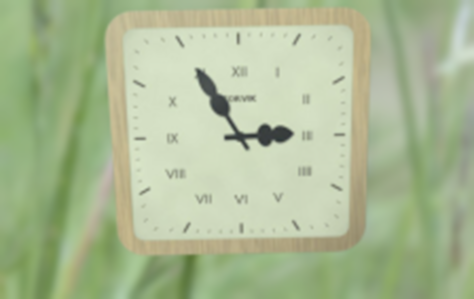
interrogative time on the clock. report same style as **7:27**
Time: **2:55**
